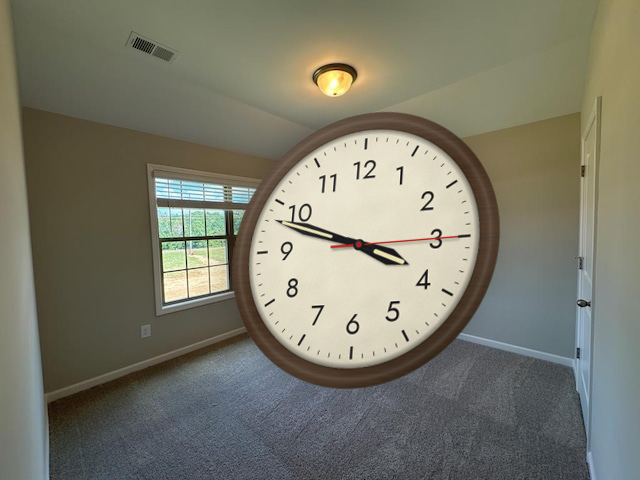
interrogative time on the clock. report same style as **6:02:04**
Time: **3:48:15**
